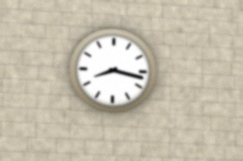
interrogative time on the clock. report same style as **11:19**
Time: **8:17**
